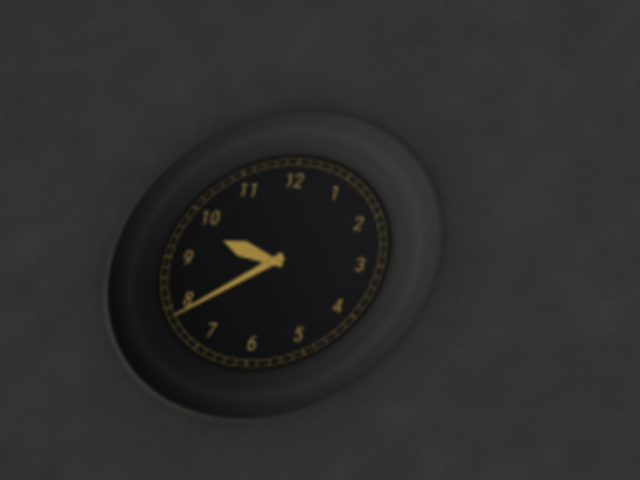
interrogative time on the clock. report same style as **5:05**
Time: **9:39**
